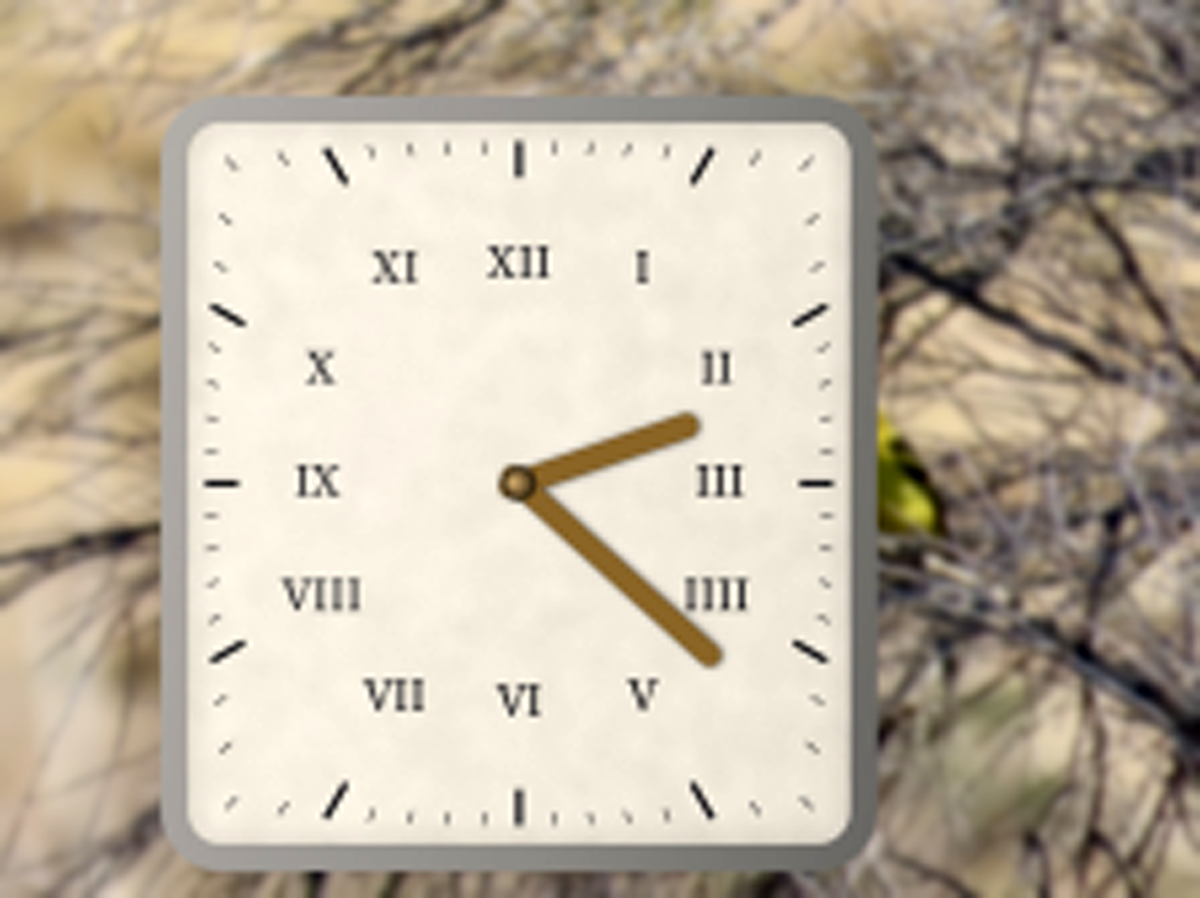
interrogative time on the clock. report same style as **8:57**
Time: **2:22**
